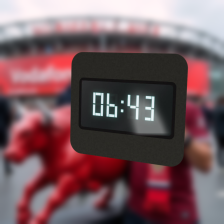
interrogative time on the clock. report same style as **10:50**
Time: **6:43**
